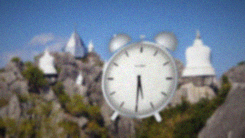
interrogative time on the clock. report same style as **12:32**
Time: **5:30**
